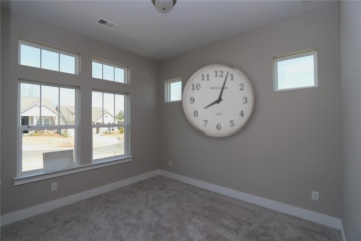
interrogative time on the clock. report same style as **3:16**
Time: **8:03**
